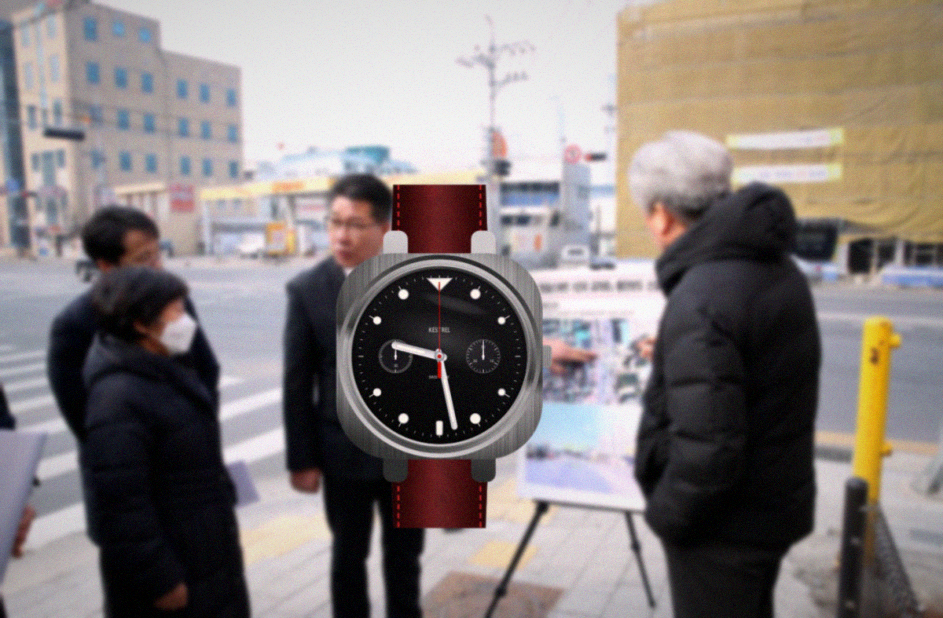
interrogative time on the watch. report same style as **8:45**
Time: **9:28**
